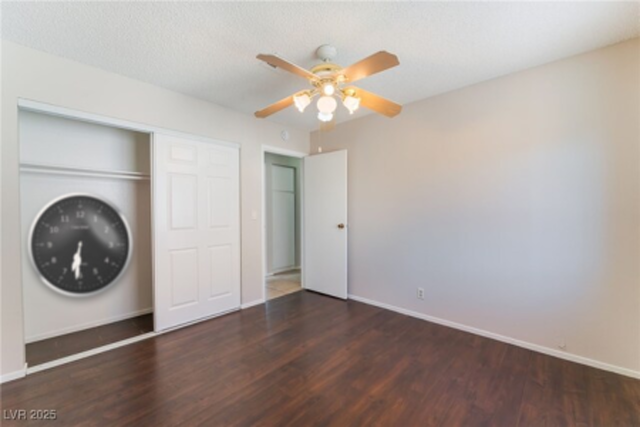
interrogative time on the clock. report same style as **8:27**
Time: **6:31**
